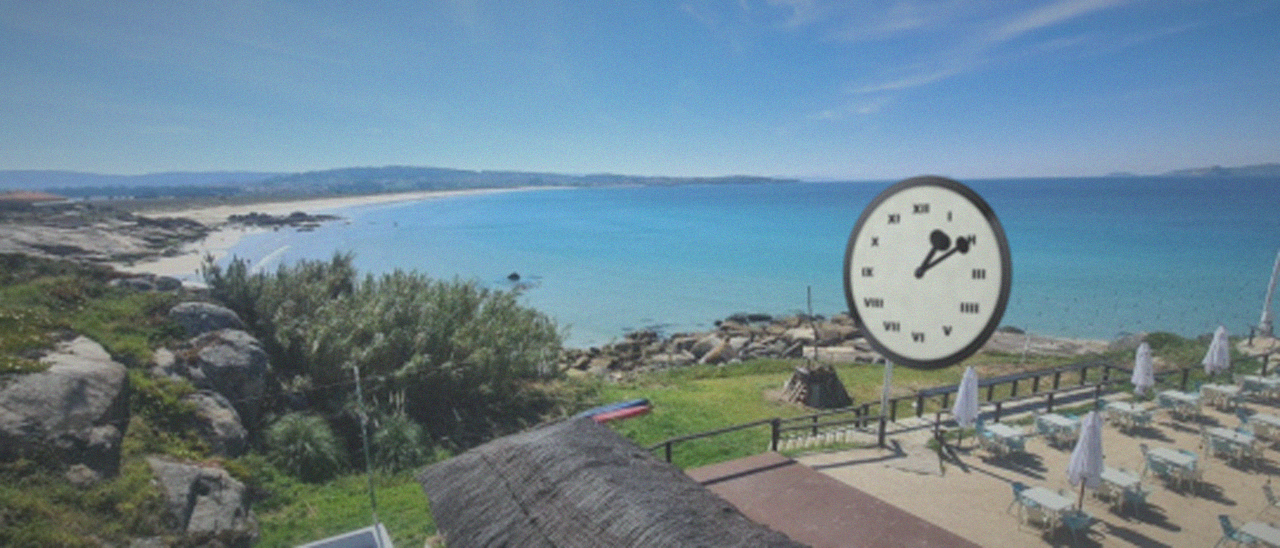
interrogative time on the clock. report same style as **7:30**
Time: **1:10**
